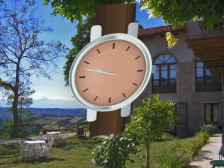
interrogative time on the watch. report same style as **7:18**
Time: **9:48**
